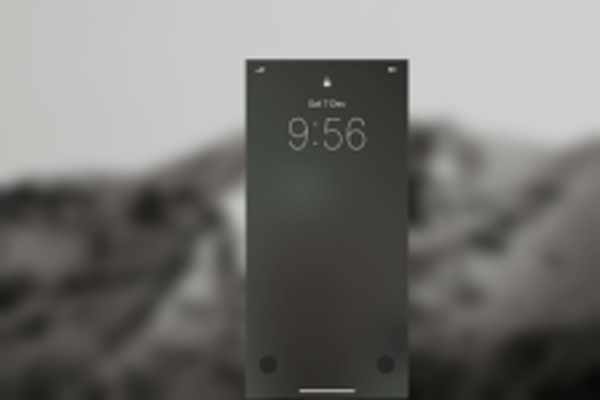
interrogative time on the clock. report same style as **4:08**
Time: **9:56**
